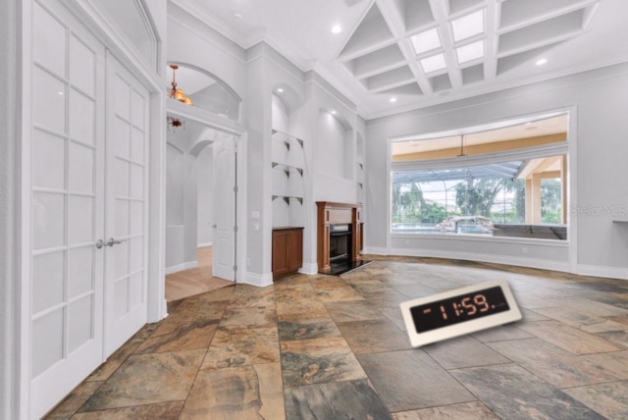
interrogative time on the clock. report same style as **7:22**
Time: **11:59**
